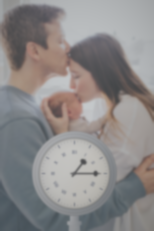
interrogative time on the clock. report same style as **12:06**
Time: **1:15**
